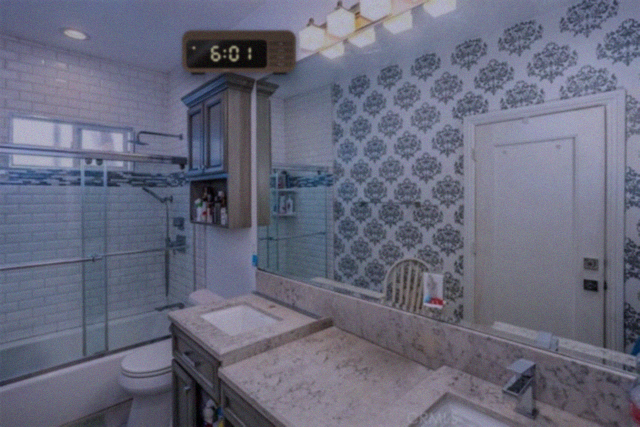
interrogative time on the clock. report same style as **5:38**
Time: **6:01**
